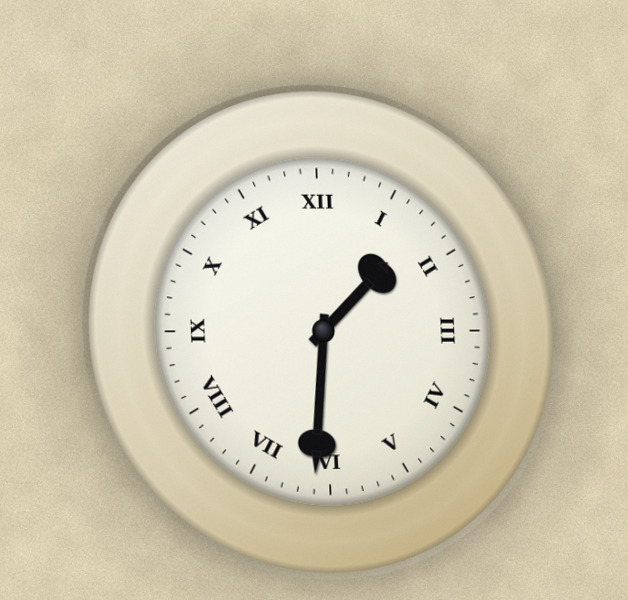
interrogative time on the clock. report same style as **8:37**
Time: **1:31**
